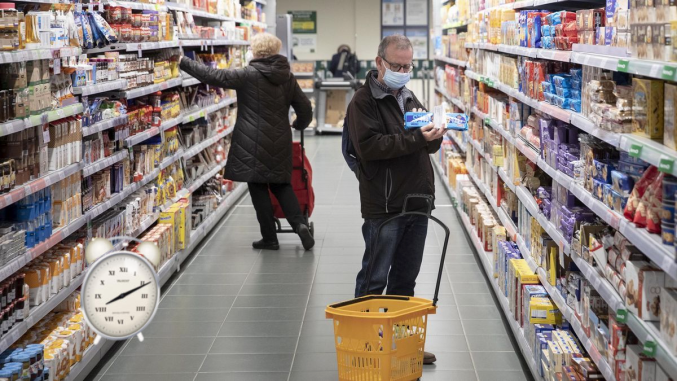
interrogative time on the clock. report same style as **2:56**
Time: **8:11**
